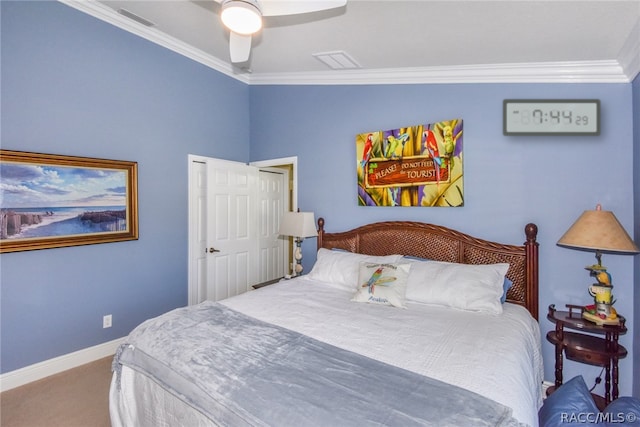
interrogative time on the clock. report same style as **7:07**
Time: **7:44**
